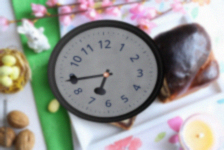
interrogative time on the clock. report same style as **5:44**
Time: **6:44**
